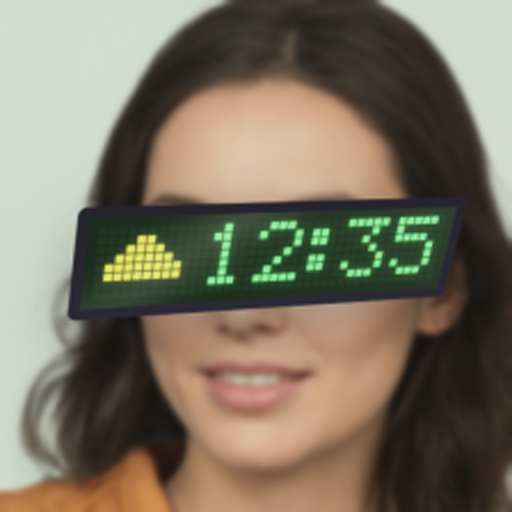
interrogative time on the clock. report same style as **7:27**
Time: **12:35**
